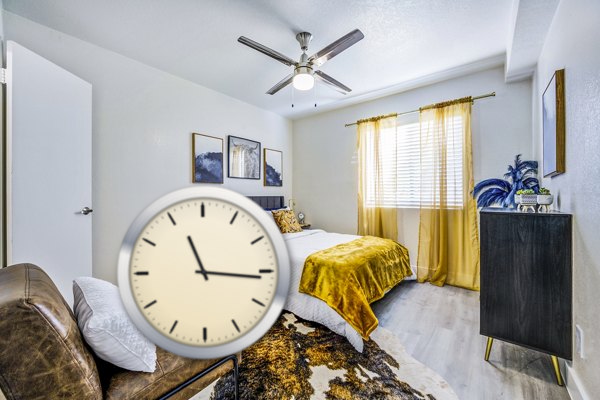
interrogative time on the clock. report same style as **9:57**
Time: **11:16**
